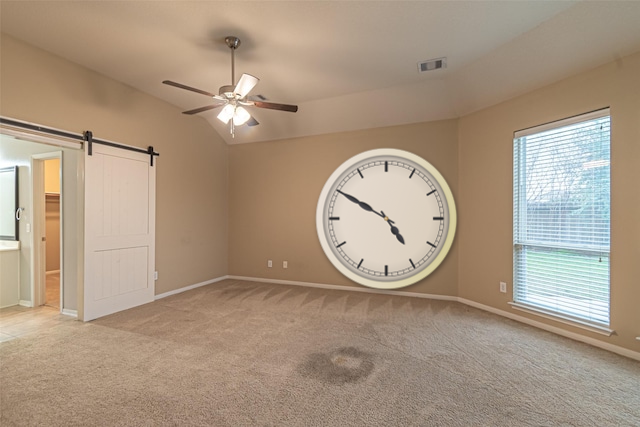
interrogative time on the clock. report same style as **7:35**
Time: **4:50**
